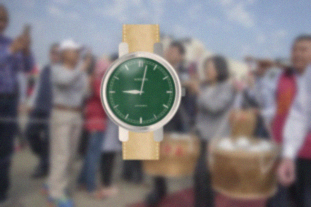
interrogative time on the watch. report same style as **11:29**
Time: **9:02**
